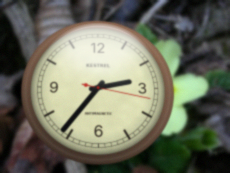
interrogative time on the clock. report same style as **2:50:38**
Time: **2:36:17**
